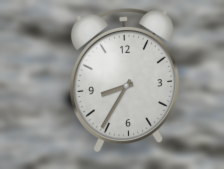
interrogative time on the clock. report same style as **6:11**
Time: **8:36**
